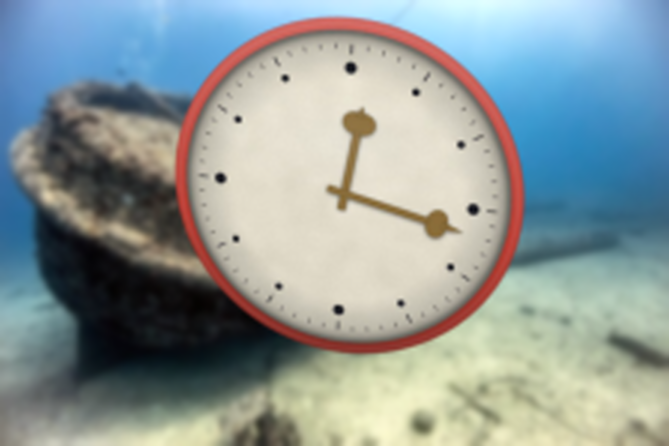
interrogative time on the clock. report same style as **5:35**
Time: **12:17**
